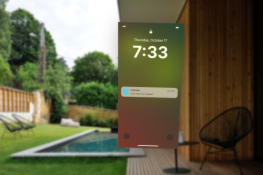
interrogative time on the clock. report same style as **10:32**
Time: **7:33**
